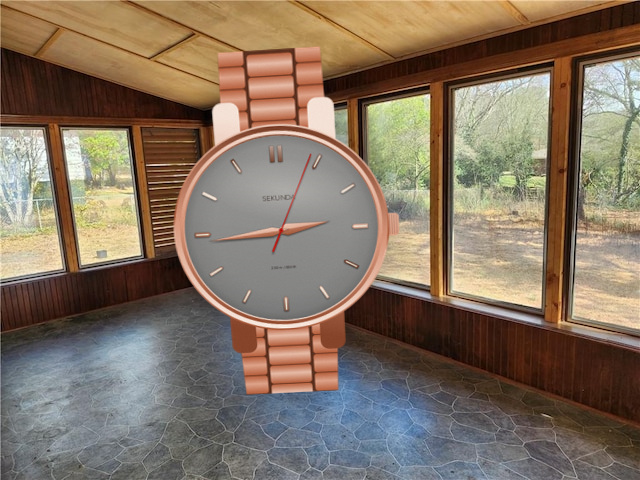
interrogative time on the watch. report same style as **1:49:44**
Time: **2:44:04**
